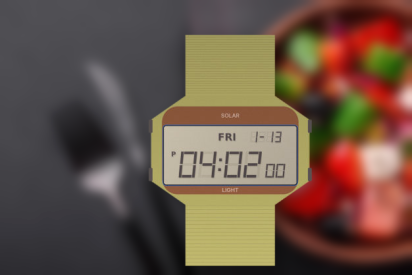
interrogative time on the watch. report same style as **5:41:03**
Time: **4:02:00**
